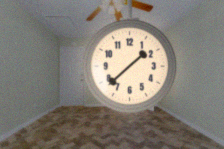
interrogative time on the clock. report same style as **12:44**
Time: **1:38**
